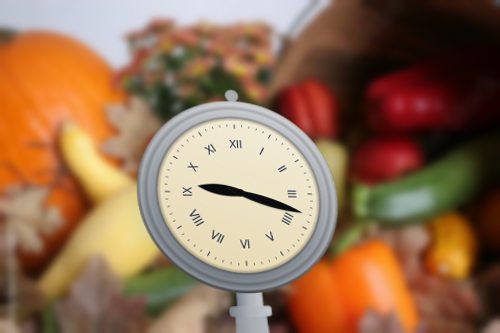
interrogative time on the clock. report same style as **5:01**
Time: **9:18**
